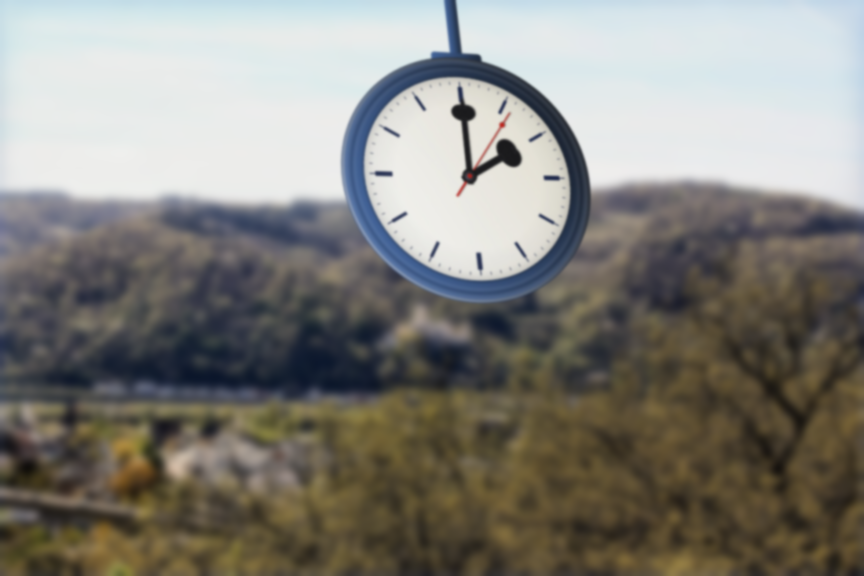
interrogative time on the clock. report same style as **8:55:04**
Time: **2:00:06**
